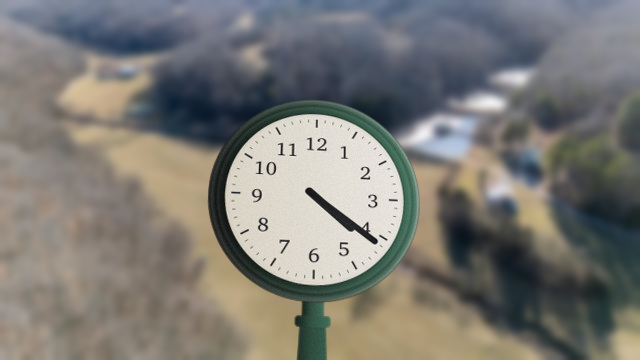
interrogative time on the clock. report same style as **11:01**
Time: **4:21**
